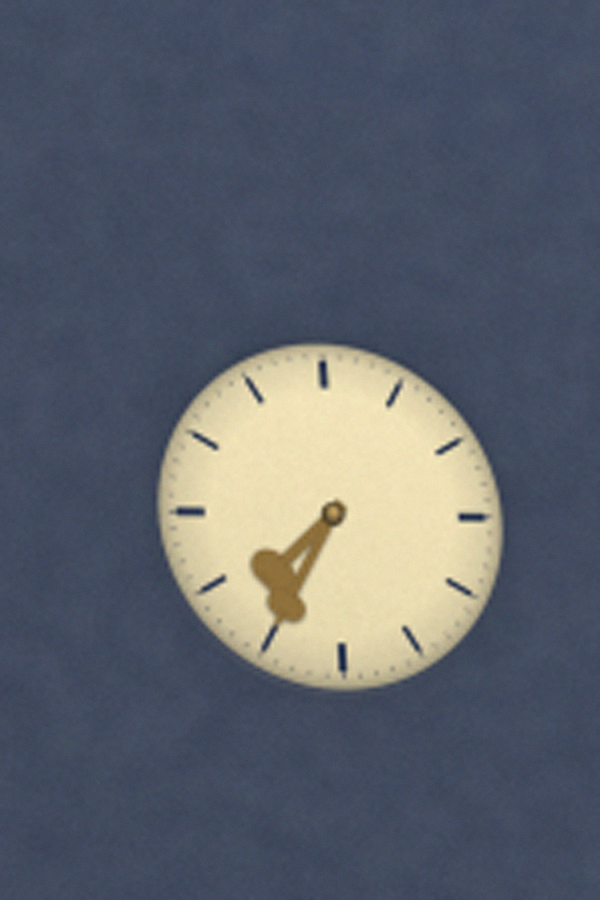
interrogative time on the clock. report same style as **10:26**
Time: **7:35**
